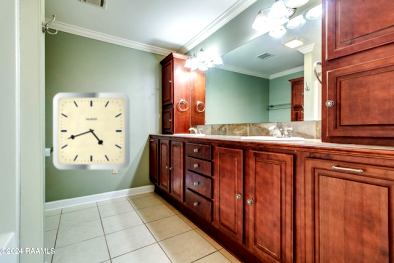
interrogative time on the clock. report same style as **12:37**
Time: **4:42**
